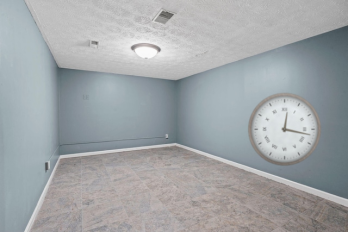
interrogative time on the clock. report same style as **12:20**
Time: **12:17**
